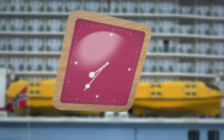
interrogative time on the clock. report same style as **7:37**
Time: **7:35**
